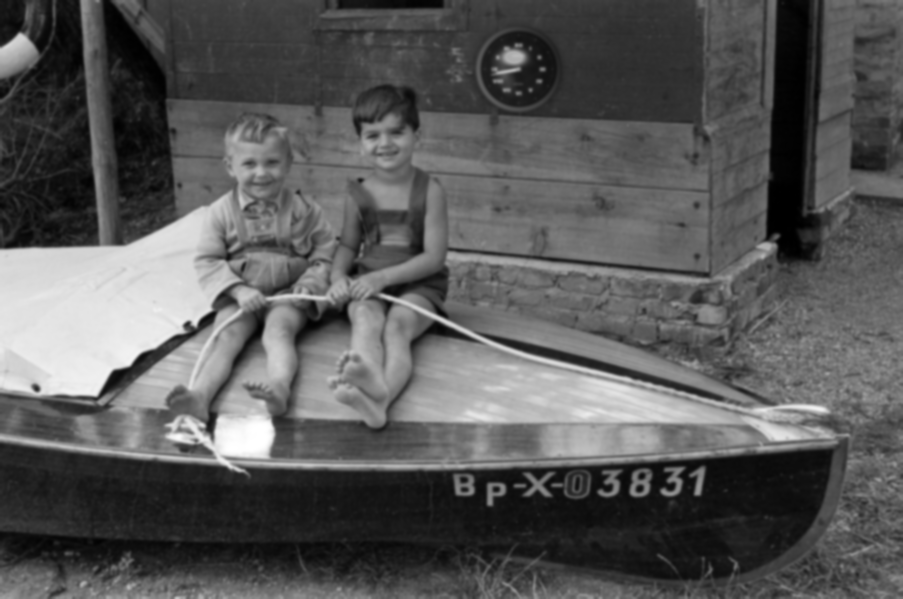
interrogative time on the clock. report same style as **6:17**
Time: **8:43**
